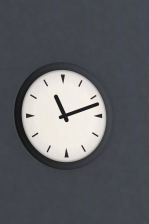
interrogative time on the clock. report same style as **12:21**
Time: **11:12**
